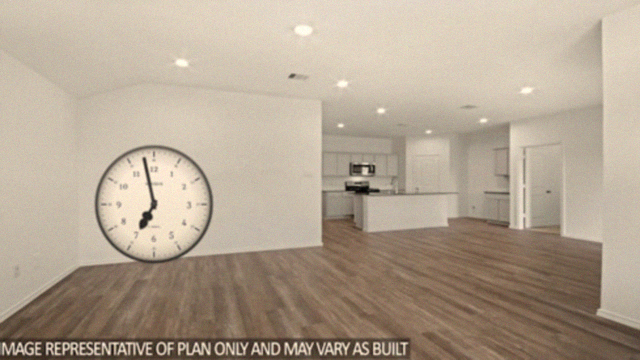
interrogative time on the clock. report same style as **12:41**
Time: **6:58**
